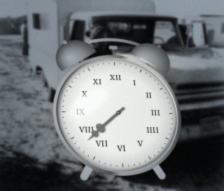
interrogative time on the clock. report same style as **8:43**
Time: **7:38**
